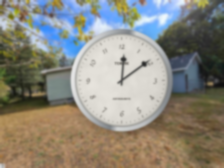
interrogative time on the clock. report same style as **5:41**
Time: **12:09**
